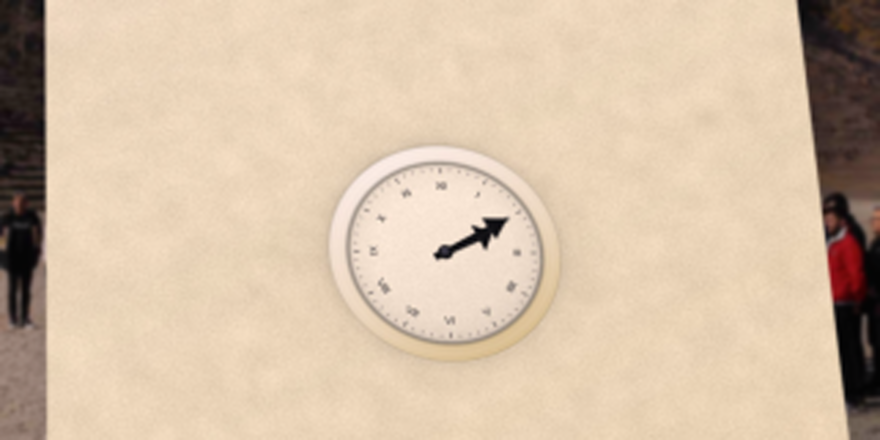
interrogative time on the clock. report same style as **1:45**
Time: **2:10**
